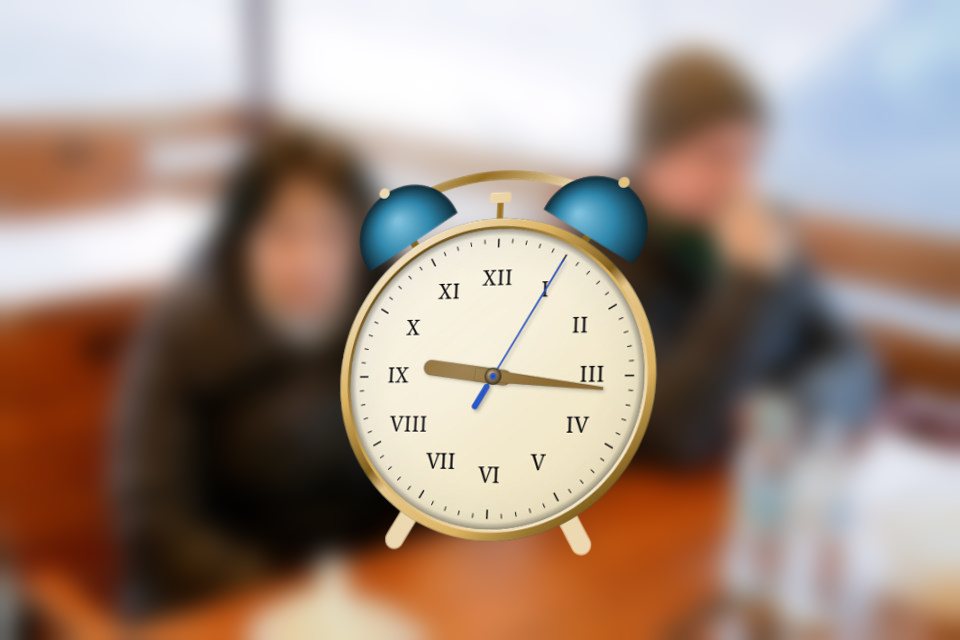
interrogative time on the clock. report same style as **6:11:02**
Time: **9:16:05**
